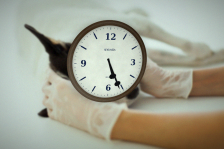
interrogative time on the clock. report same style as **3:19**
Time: **5:26**
